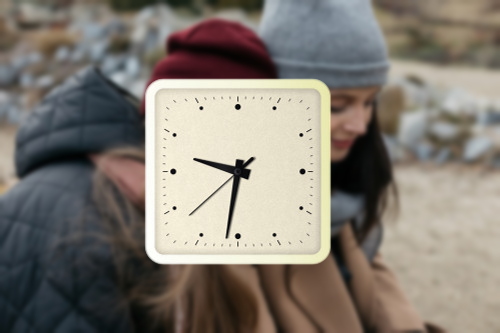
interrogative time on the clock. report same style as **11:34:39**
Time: **9:31:38**
